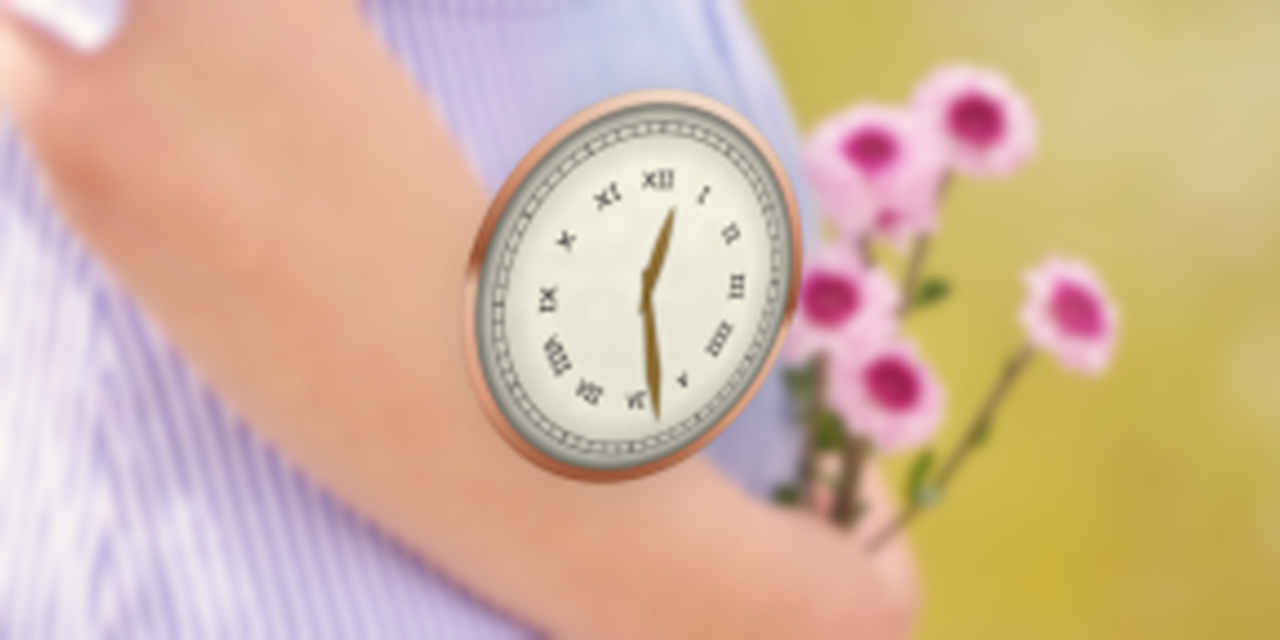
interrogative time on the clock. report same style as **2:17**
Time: **12:28**
